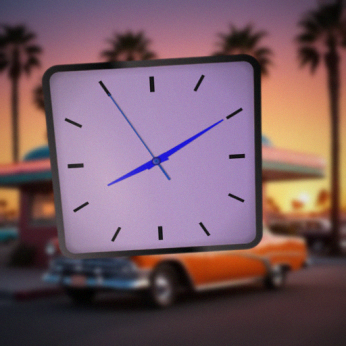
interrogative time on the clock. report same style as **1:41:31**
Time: **8:09:55**
